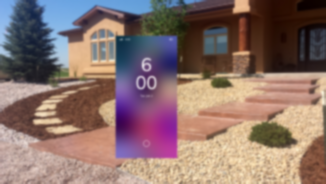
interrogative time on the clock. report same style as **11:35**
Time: **6:00**
